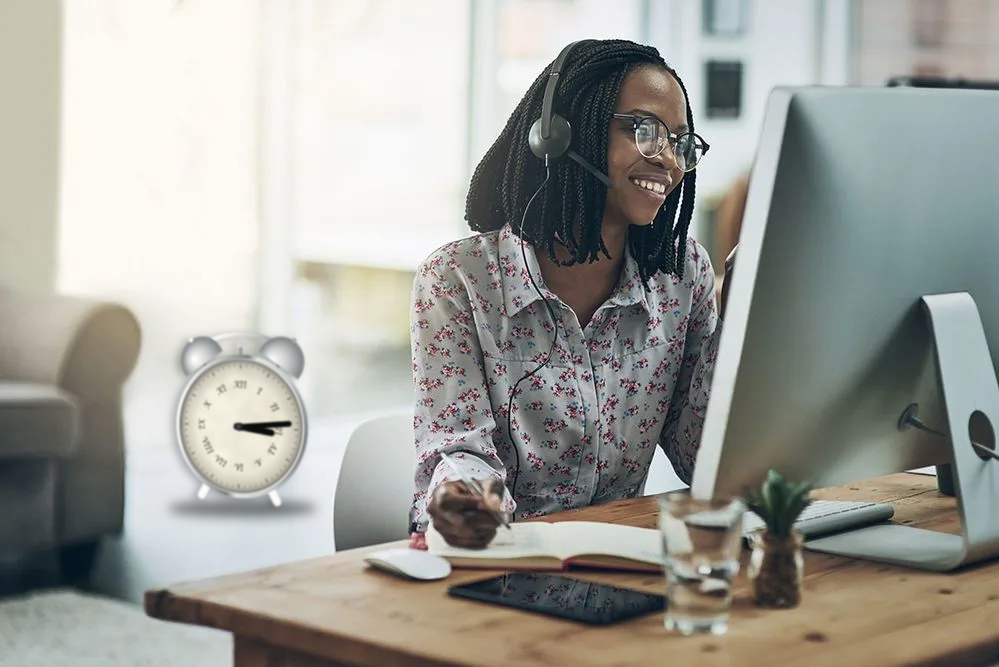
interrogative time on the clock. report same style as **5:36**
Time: **3:14**
